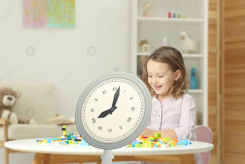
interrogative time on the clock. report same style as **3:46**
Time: **8:02**
